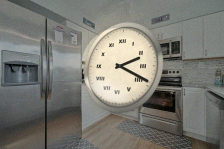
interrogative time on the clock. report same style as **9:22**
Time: **2:19**
